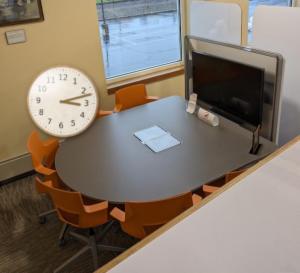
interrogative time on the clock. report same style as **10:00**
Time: **3:12**
